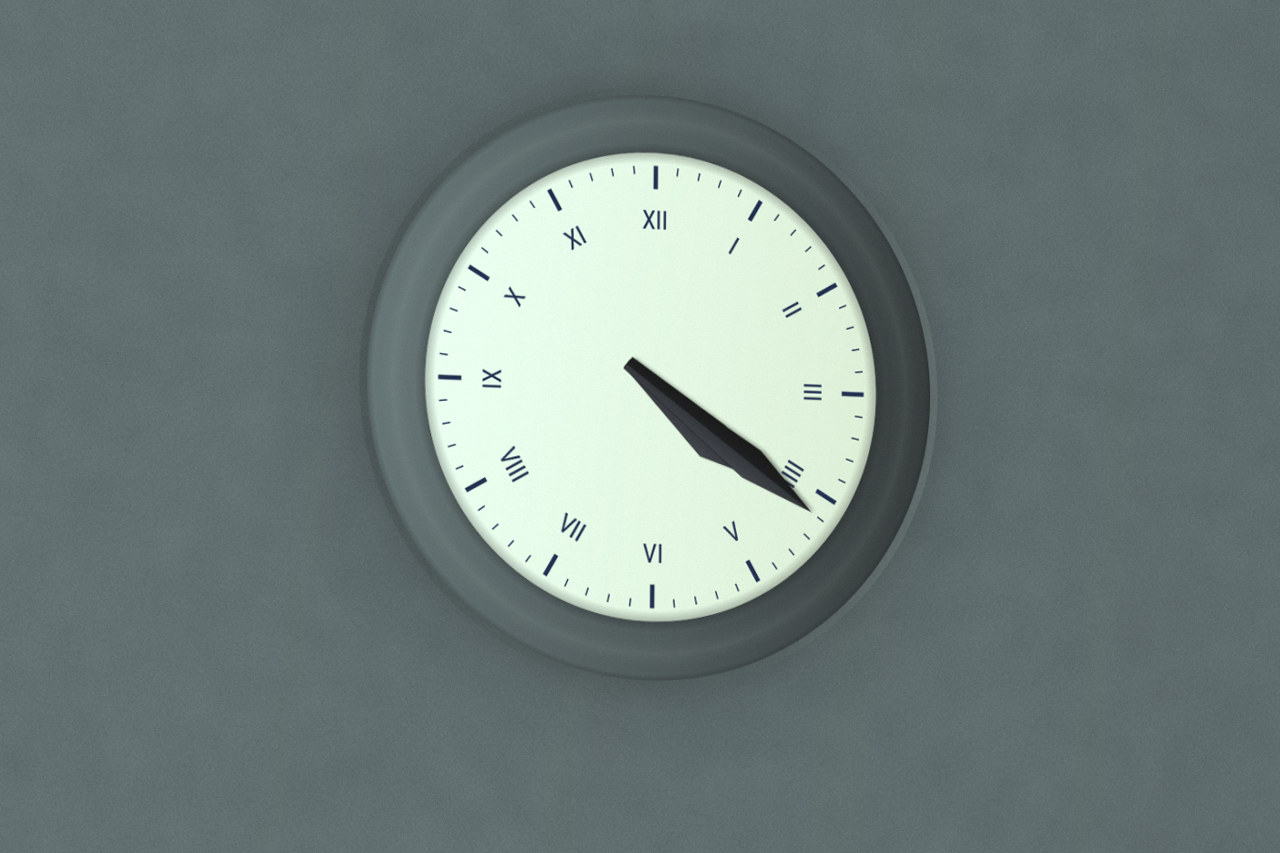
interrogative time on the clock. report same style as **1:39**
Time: **4:21**
